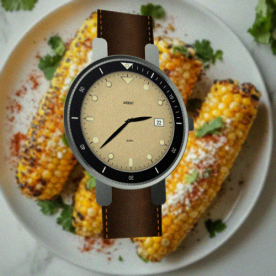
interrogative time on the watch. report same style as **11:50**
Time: **2:38**
